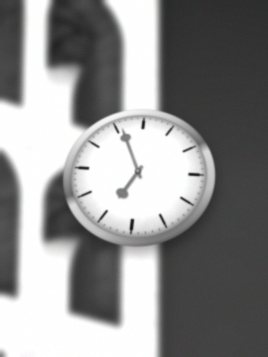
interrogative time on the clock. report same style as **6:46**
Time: **6:56**
